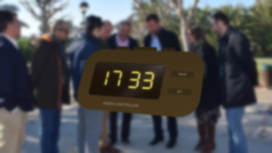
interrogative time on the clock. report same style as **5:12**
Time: **17:33**
